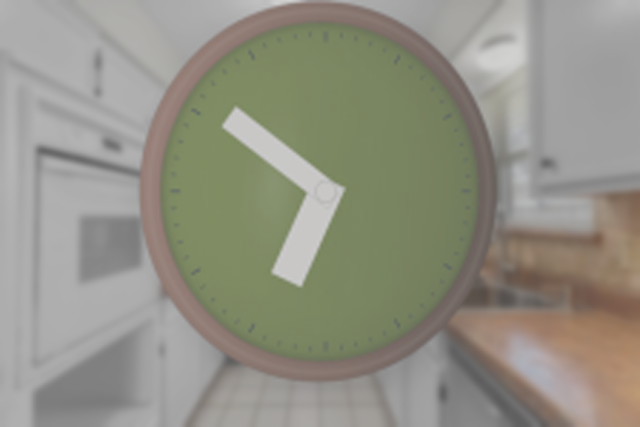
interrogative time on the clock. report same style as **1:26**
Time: **6:51**
